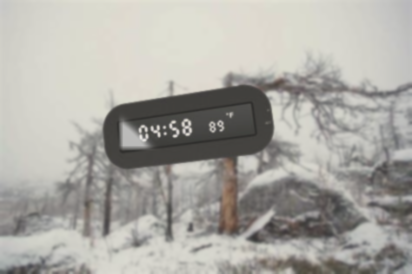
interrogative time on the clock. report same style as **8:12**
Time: **4:58**
